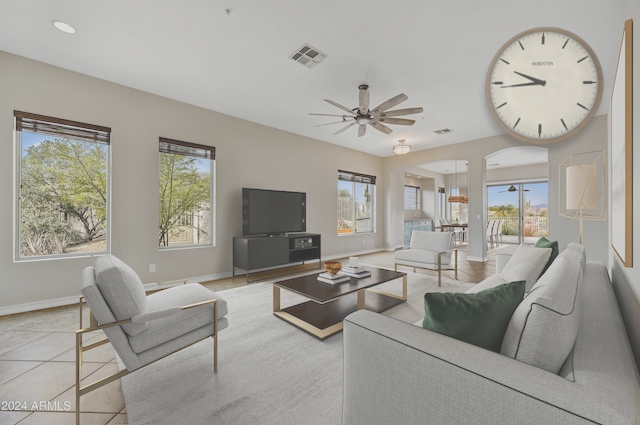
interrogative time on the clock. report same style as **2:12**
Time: **9:44**
